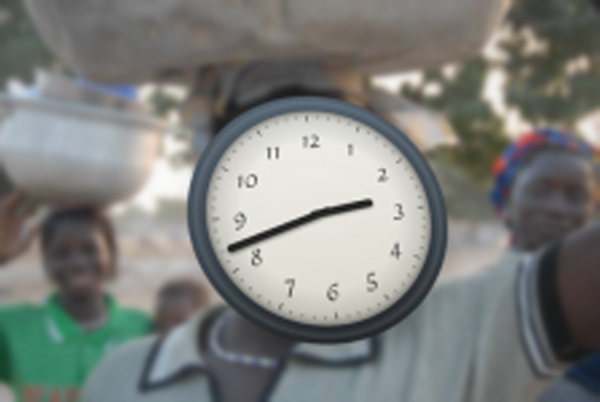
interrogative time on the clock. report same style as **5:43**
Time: **2:42**
